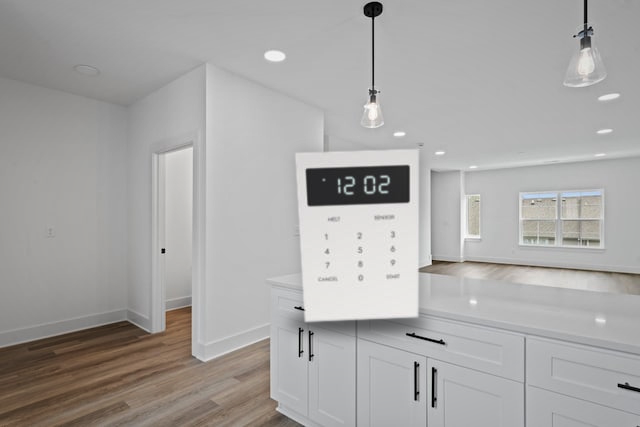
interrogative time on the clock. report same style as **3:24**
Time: **12:02**
